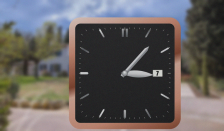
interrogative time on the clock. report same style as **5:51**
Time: **3:07**
